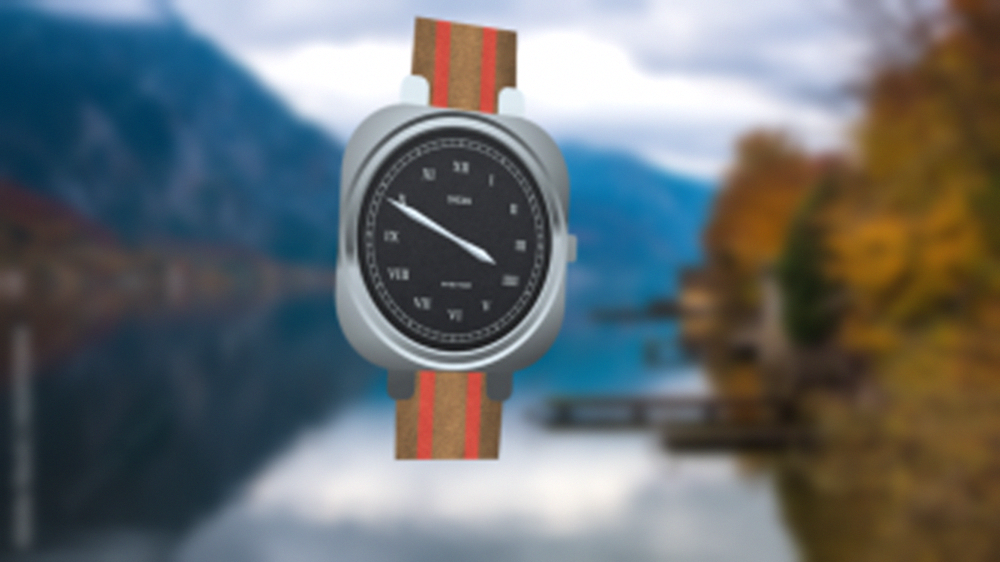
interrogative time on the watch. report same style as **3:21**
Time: **3:49**
